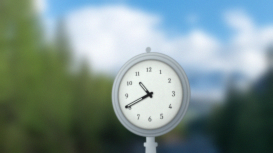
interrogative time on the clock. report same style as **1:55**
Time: **10:41**
